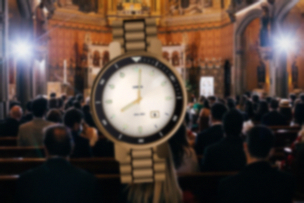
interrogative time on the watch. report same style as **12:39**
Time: **8:01**
